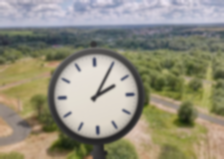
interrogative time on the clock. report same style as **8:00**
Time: **2:05**
